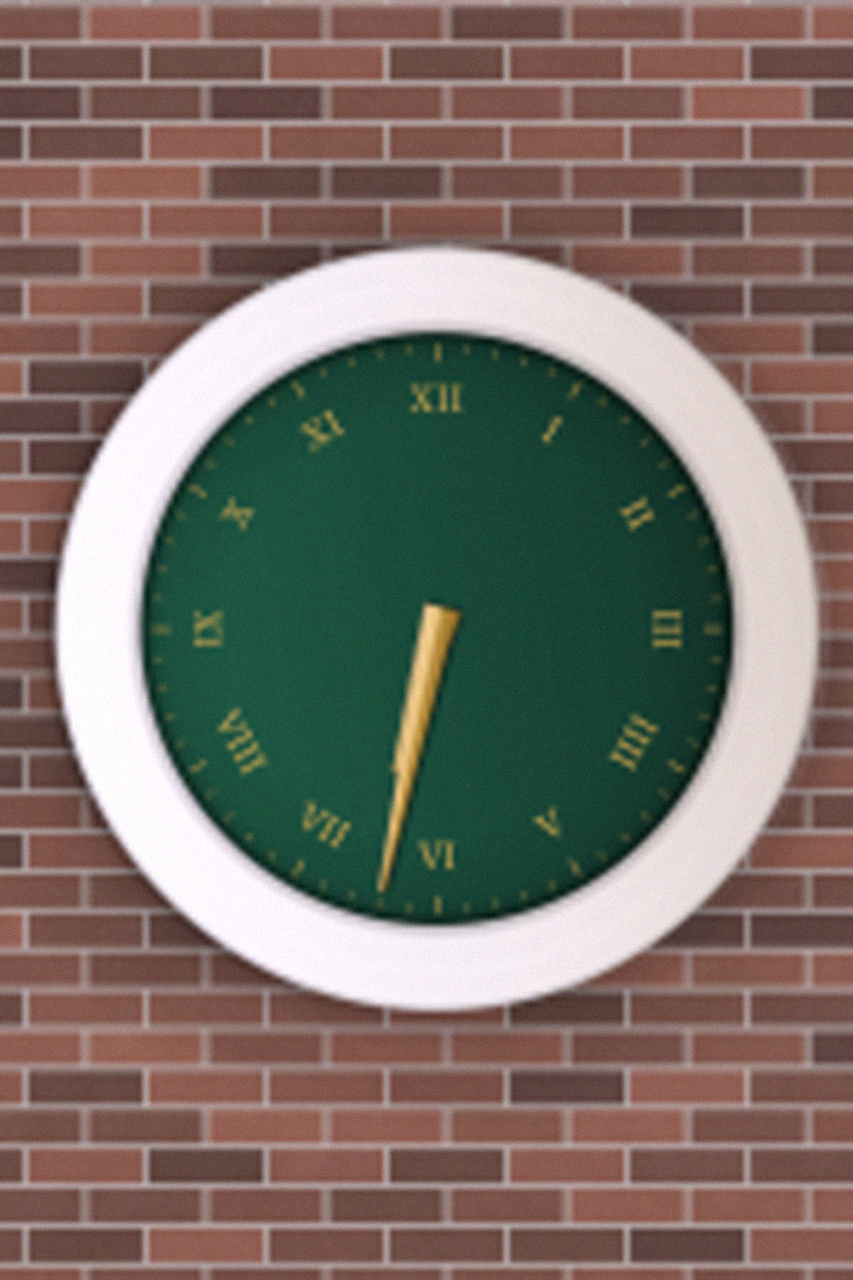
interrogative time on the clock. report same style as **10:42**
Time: **6:32**
